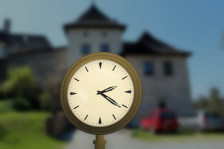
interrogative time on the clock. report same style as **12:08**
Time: **2:21**
